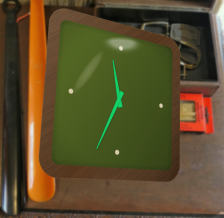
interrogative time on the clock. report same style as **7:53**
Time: **11:34**
